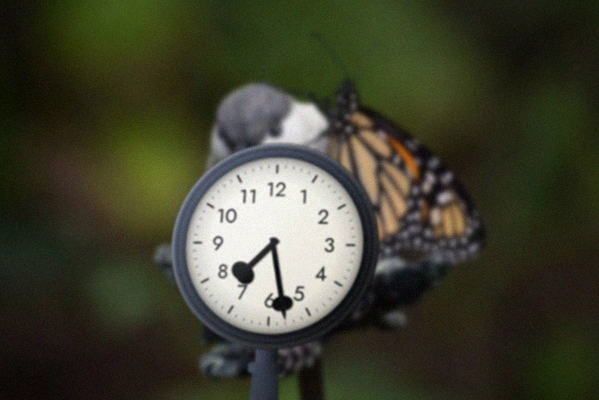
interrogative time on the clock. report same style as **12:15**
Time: **7:28**
